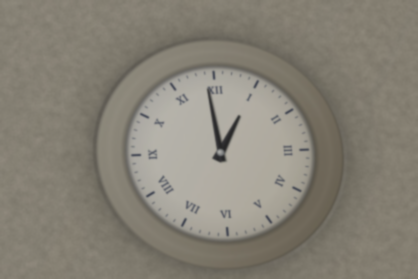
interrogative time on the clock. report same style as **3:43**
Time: **12:59**
